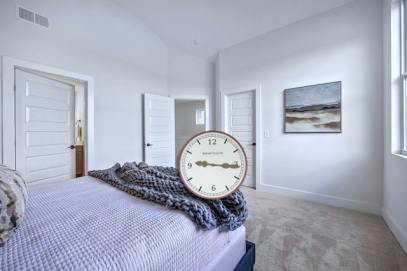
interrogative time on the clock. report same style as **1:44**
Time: **9:16**
